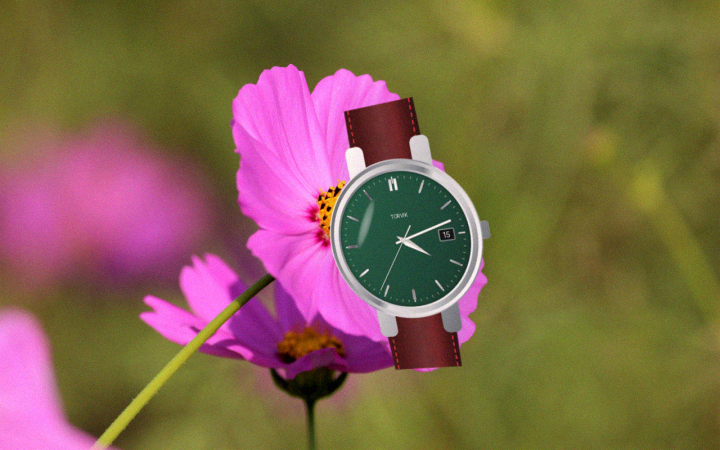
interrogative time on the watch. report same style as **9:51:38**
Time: **4:12:36**
